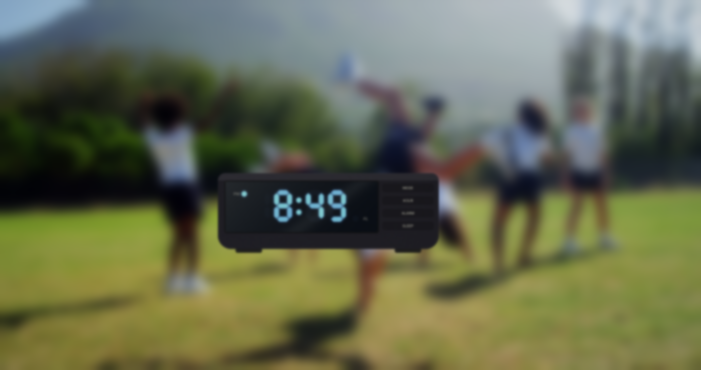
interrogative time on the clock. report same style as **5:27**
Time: **8:49**
